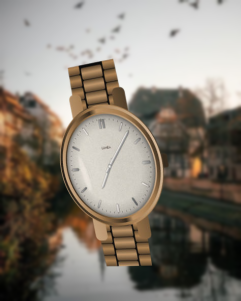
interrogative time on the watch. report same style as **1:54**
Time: **7:07**
